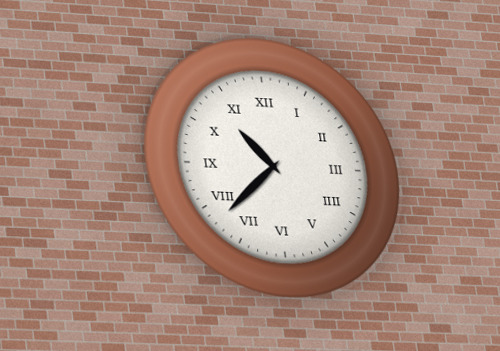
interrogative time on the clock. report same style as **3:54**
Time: **10:38**
